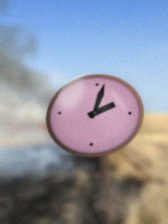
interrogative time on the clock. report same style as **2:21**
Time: **2:02**
